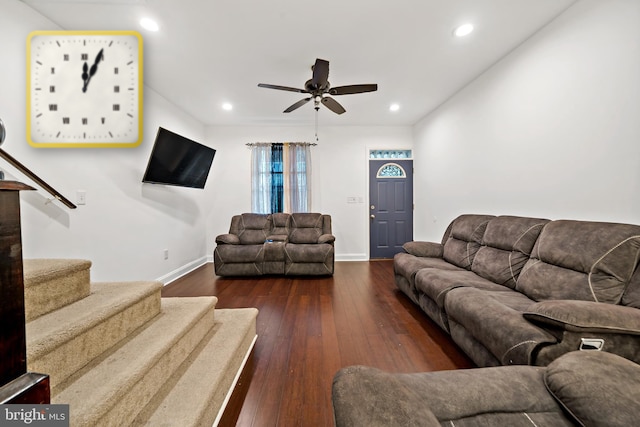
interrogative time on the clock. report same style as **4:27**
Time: **12:04**
